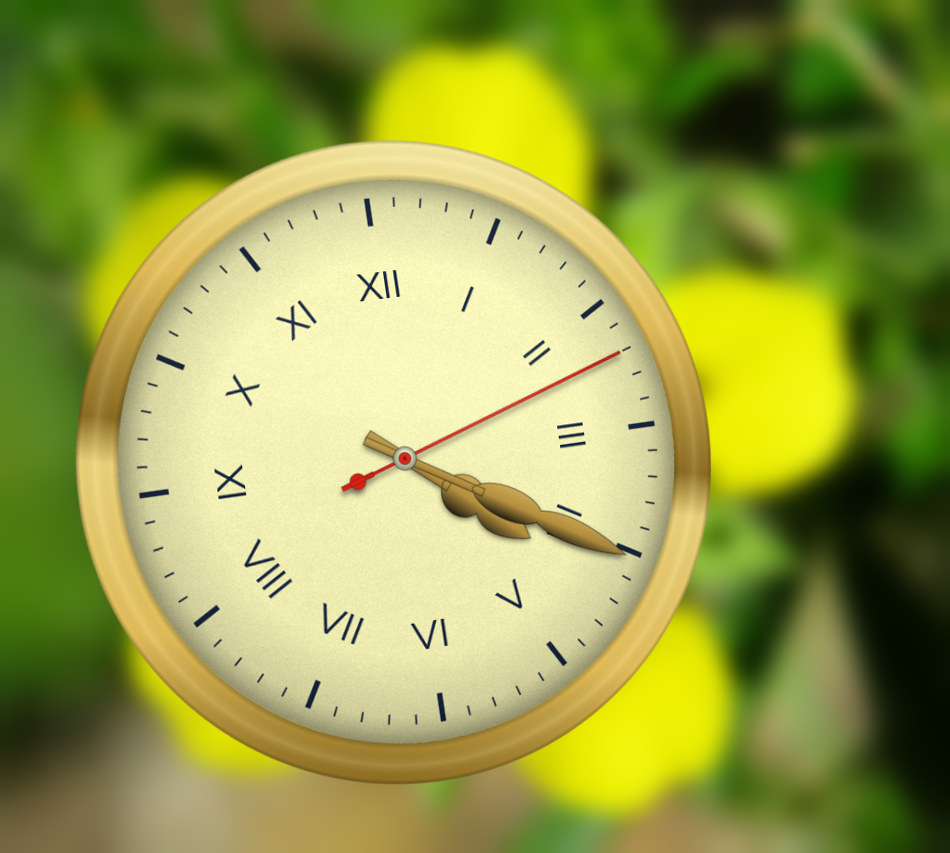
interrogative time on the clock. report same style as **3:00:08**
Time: **4:20:12**
